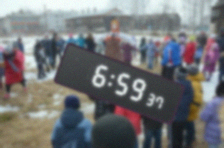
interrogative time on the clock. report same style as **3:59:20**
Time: **6:59:37**
